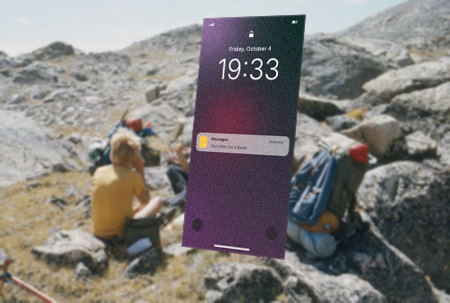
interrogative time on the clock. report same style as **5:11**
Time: **19:33**
